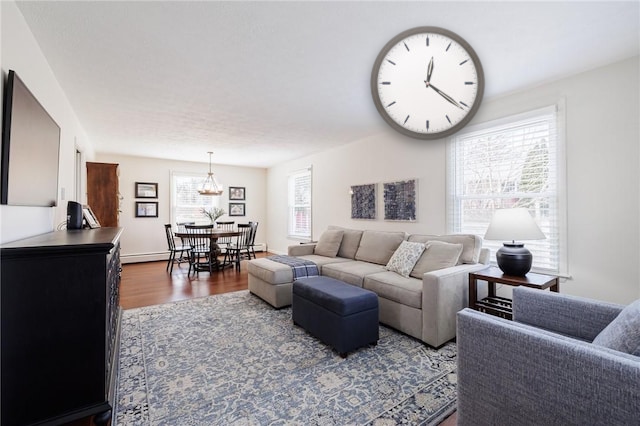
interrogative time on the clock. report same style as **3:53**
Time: **12:21**
